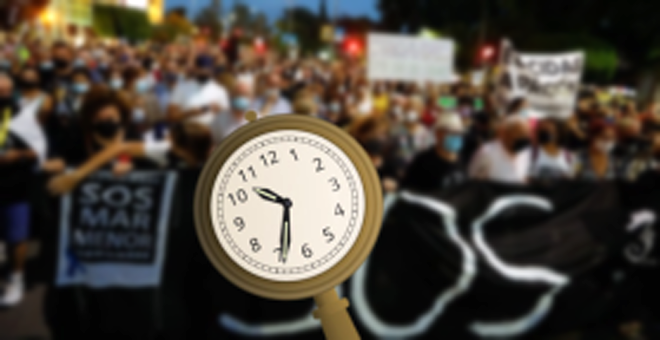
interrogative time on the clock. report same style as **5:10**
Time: **10:34**
